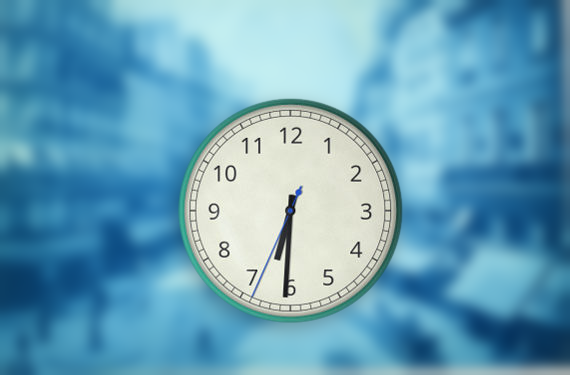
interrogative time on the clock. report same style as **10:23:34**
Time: **6:30:34**
